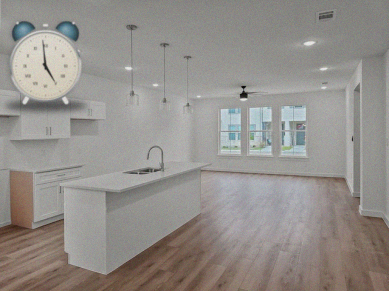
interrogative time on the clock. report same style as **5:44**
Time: **4:59**
